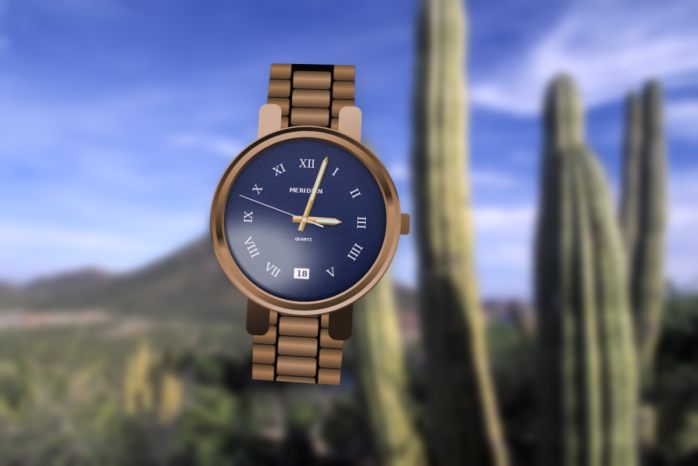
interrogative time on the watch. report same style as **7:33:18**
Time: **3:02:48**
